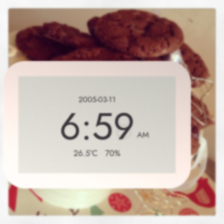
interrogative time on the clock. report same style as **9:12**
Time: **6:59**
